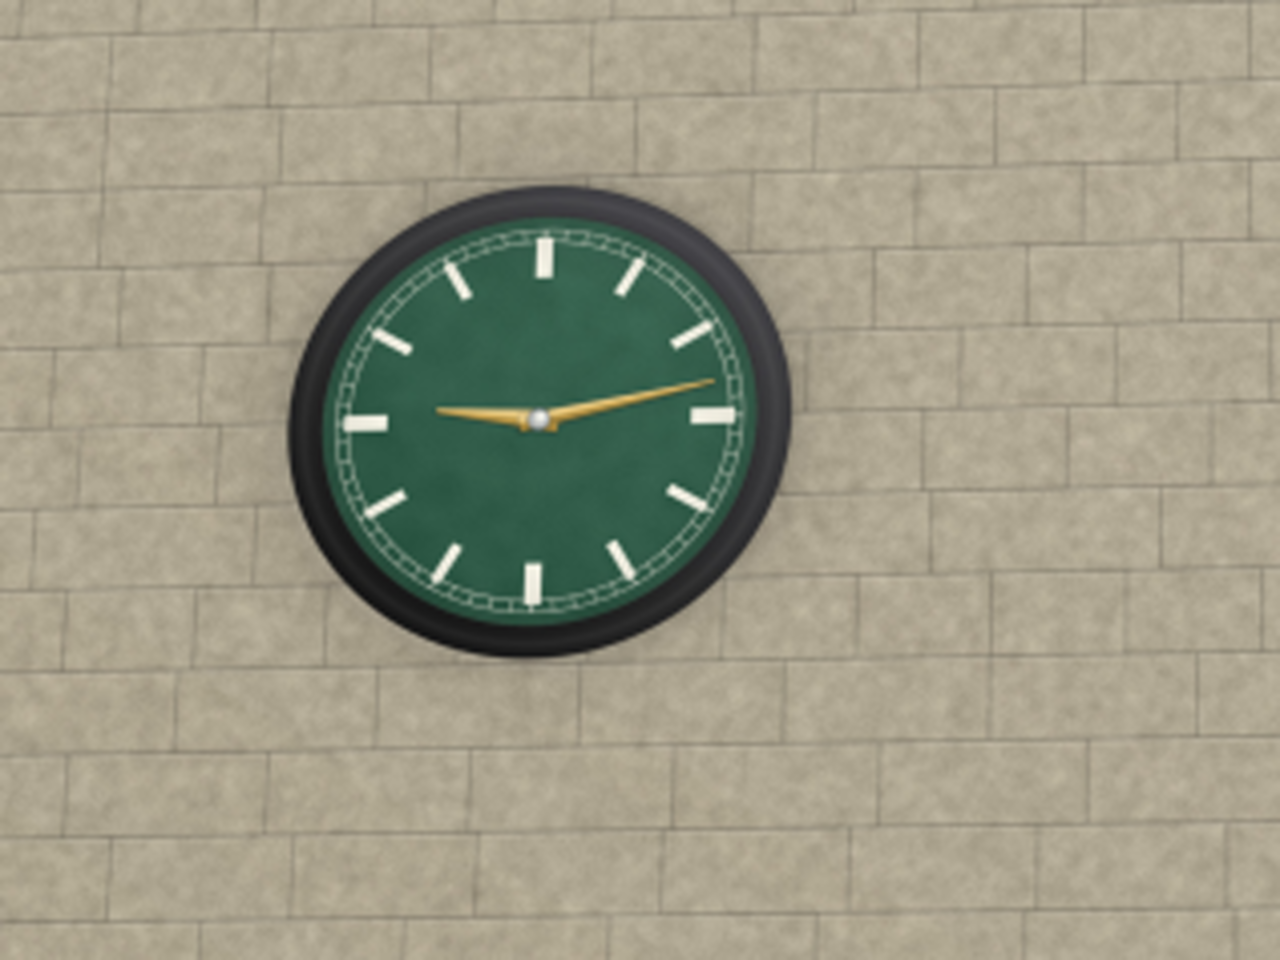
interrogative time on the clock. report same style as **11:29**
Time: **9:13**
